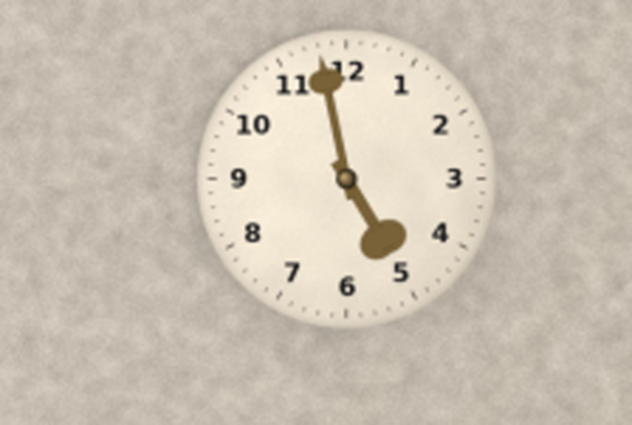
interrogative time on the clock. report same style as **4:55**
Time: **4:58**
